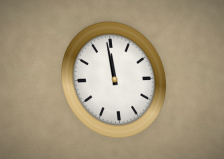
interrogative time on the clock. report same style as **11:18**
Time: **11:59**
